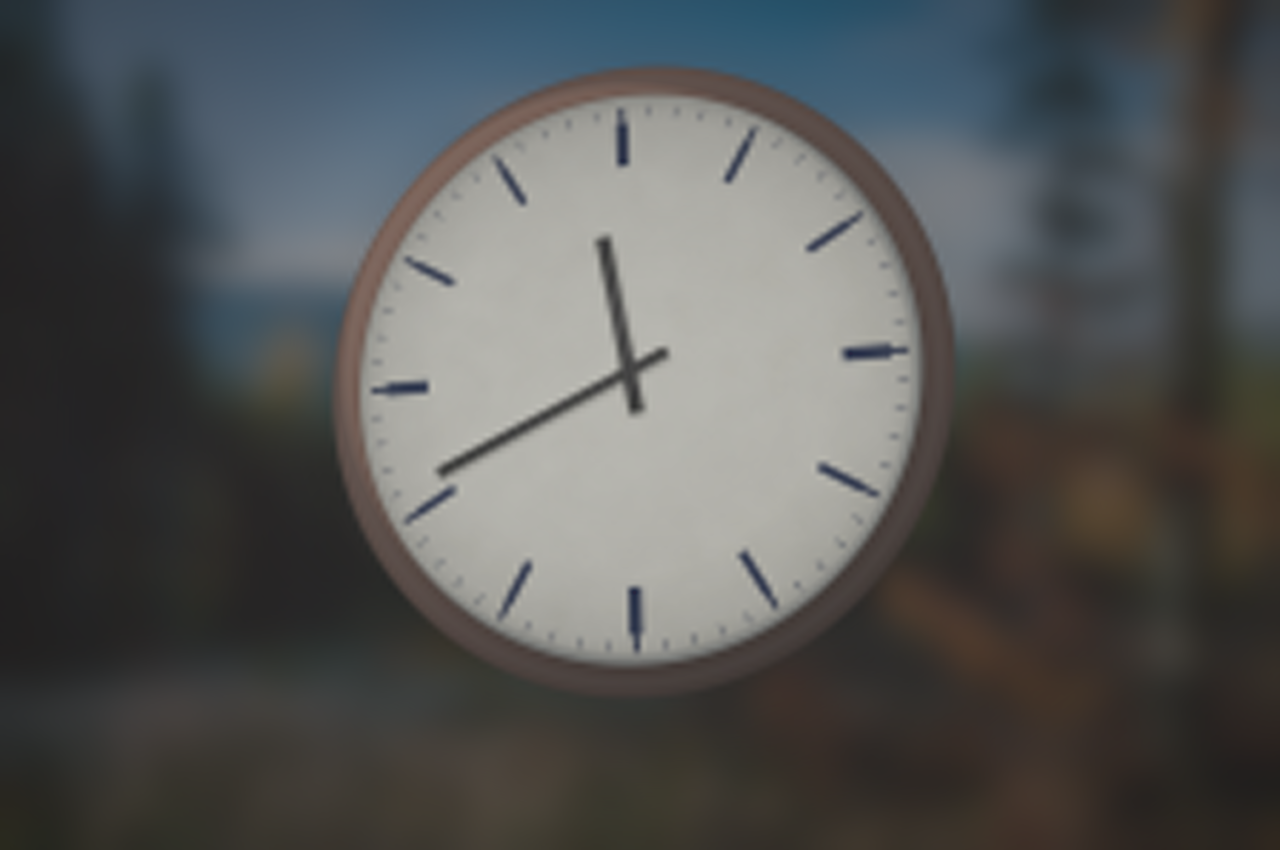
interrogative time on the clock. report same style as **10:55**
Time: **11:41**
